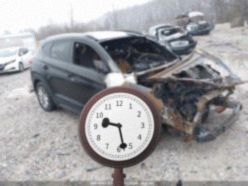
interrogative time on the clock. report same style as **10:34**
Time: **9:28**
